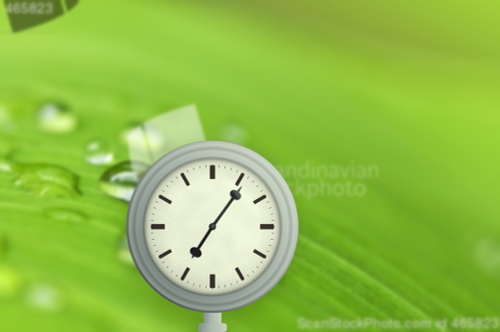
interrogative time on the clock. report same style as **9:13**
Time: **7:06**
